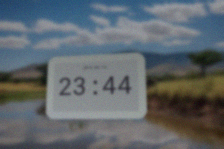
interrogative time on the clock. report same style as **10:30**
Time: **23:44**
